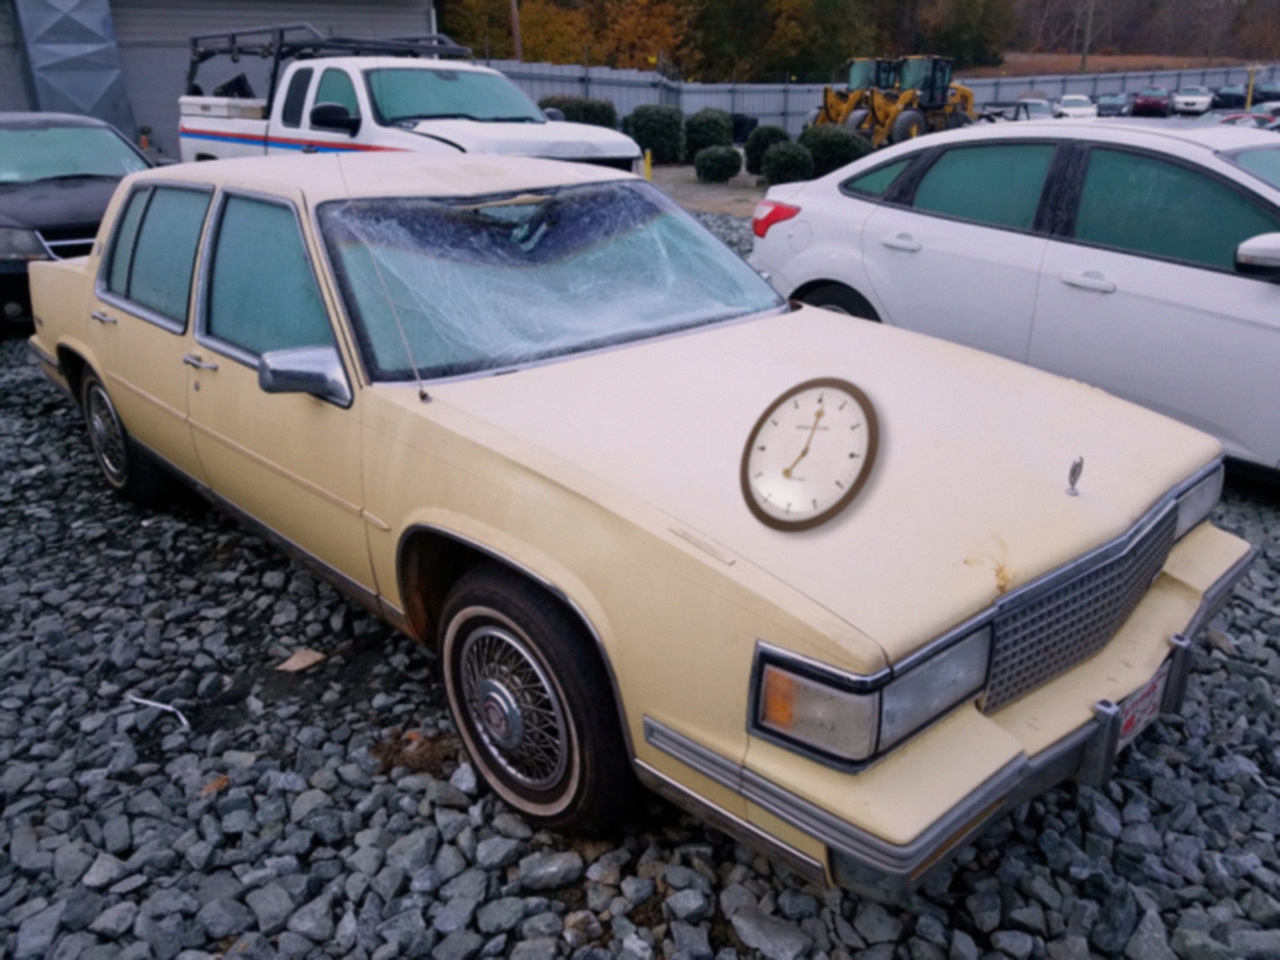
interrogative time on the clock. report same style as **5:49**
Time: **7:01**
